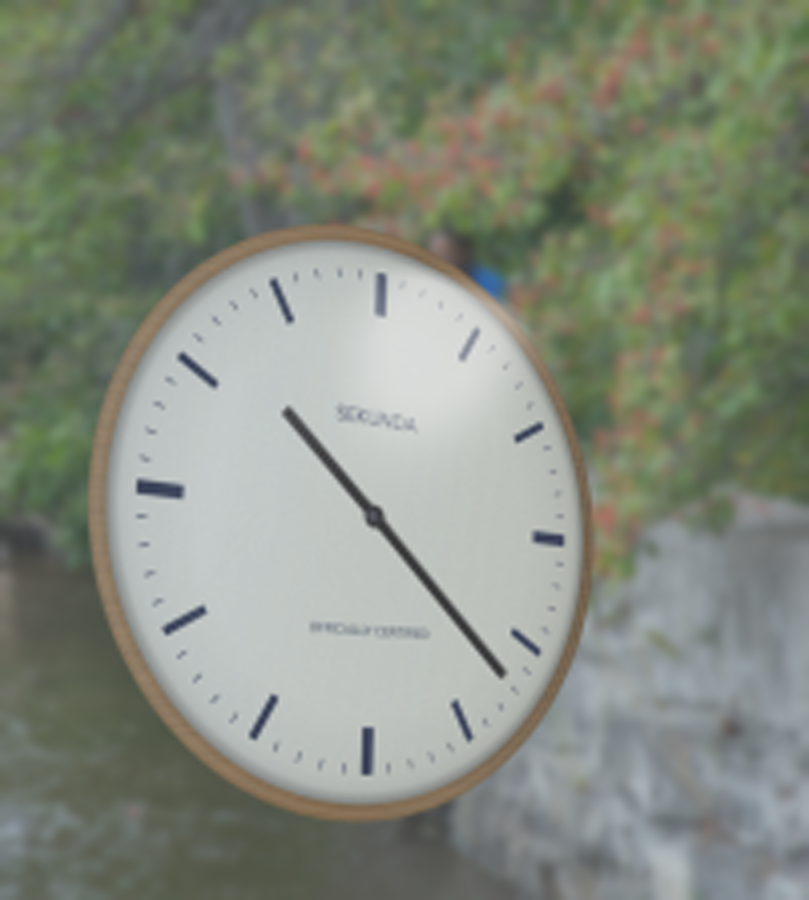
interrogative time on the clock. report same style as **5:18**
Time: **10:22**
